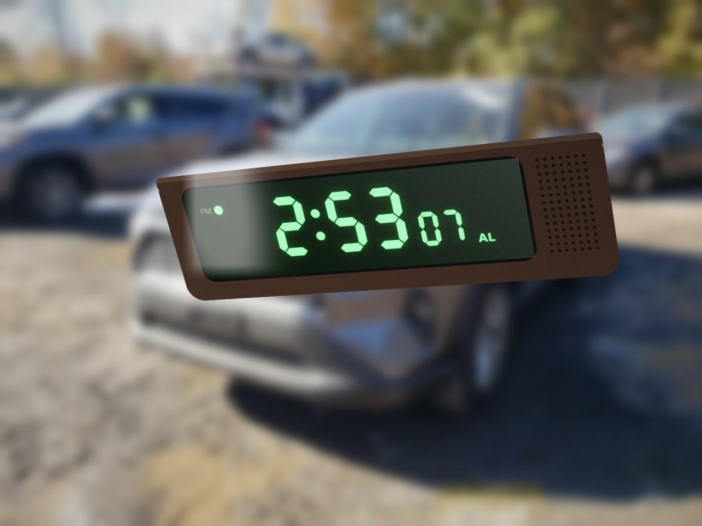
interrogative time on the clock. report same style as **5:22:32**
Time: **2:53:07**
